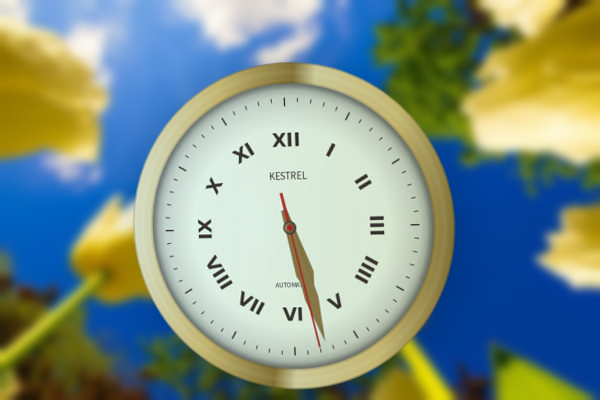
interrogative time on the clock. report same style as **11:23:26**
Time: **5:27:28**
